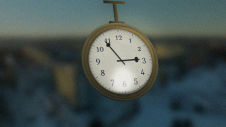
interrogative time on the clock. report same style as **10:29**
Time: **2:54**
